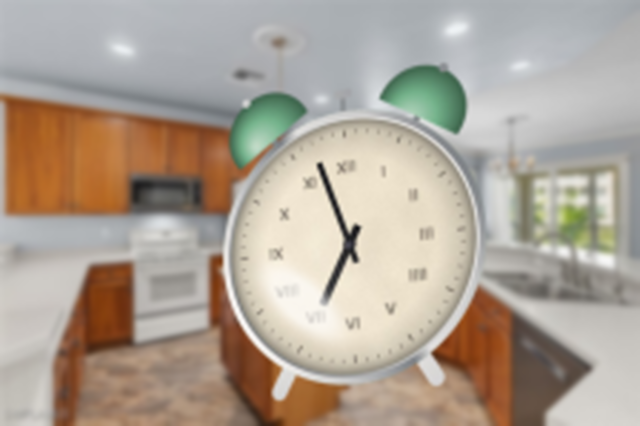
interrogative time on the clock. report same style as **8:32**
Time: **6:57**
